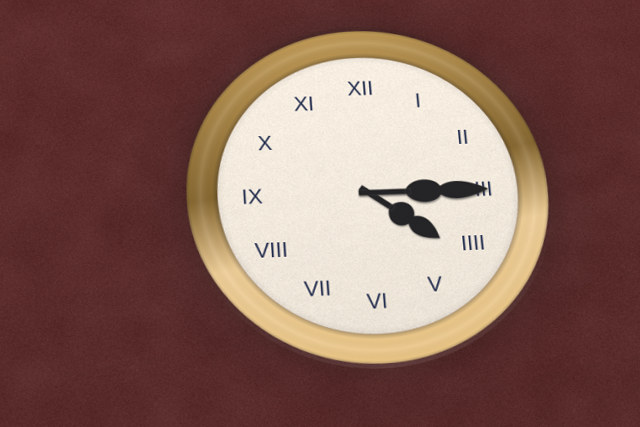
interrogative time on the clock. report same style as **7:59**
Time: **4:15**
